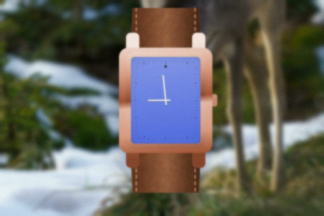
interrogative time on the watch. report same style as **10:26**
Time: **8:59**
